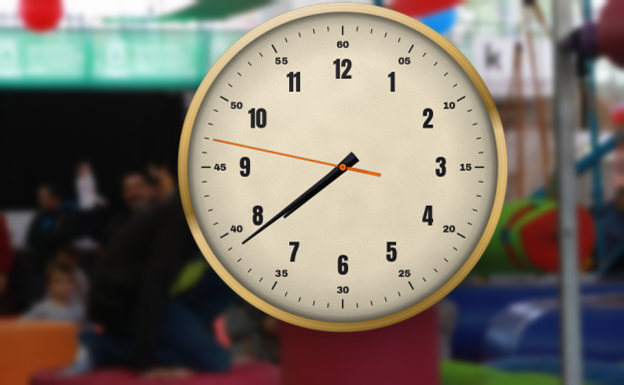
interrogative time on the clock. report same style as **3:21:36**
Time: **7:38:47**
